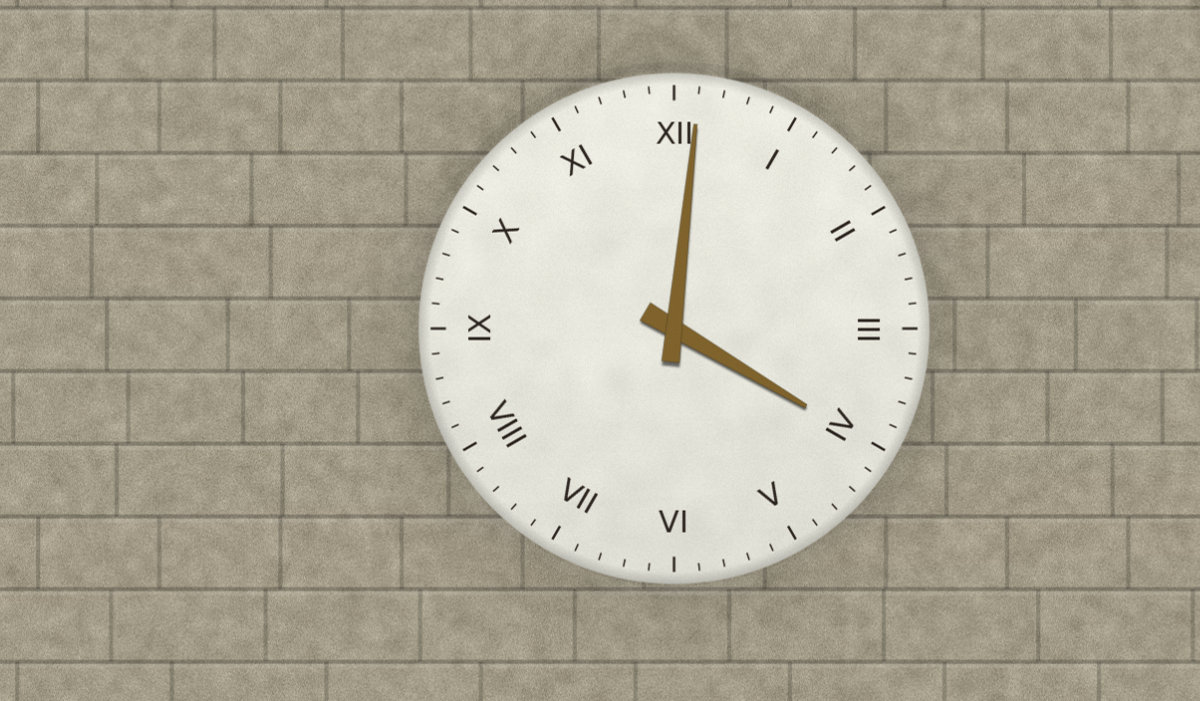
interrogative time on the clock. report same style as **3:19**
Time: **4:01**
